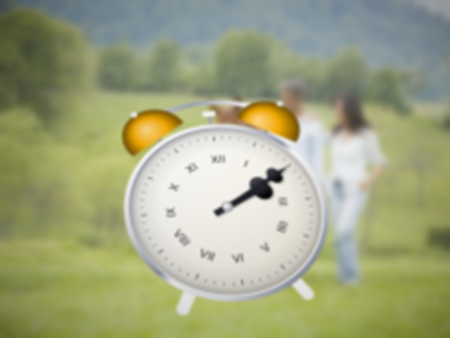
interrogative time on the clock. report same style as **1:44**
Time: **2:10**
